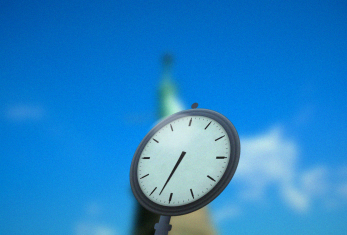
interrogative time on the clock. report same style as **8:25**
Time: **6:33**
